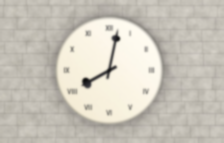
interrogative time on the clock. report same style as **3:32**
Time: **8:02**
